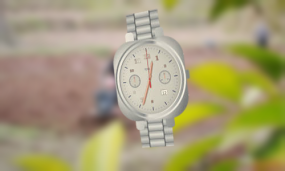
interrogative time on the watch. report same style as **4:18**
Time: **12:34**
